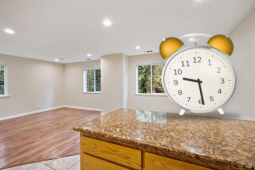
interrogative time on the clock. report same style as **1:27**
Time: **9:29**
